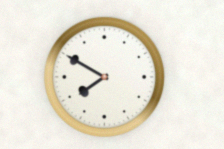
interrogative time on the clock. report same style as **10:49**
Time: **7:50**
